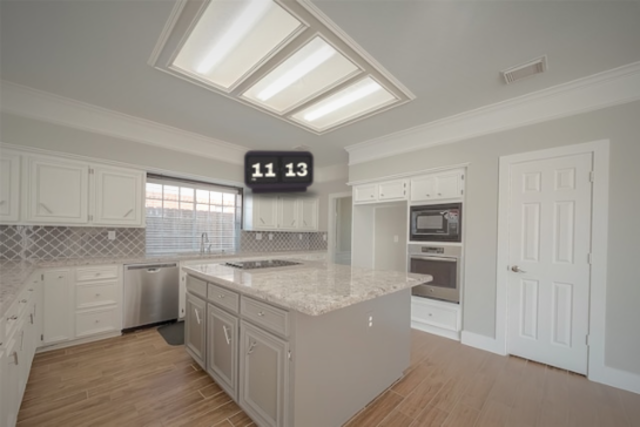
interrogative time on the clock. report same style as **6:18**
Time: **11:13**
